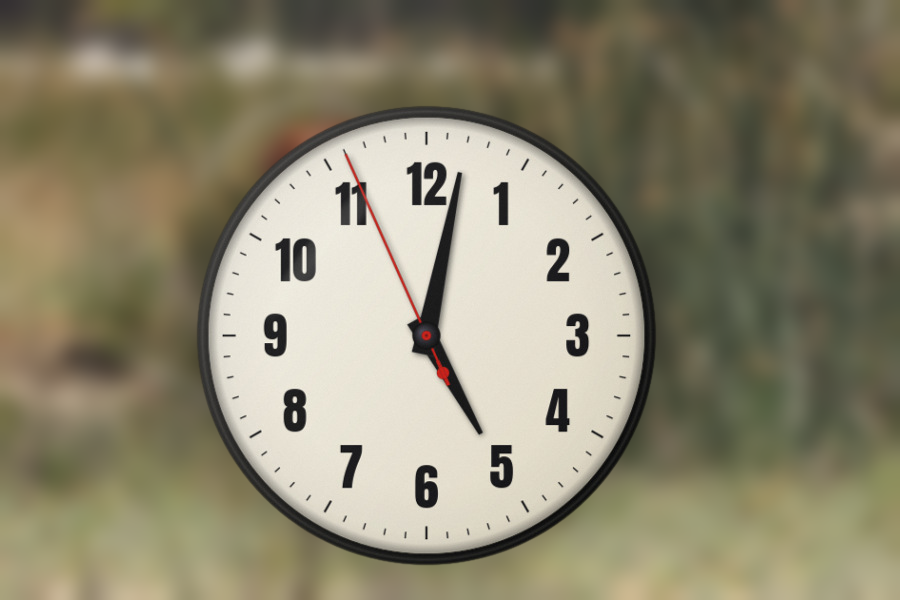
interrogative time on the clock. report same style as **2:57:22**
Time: **5:01:56**
